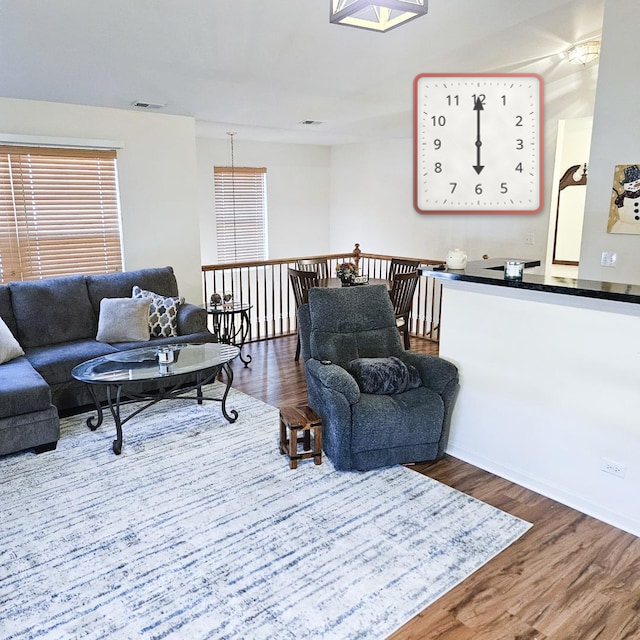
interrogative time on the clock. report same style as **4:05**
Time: **6:00**
